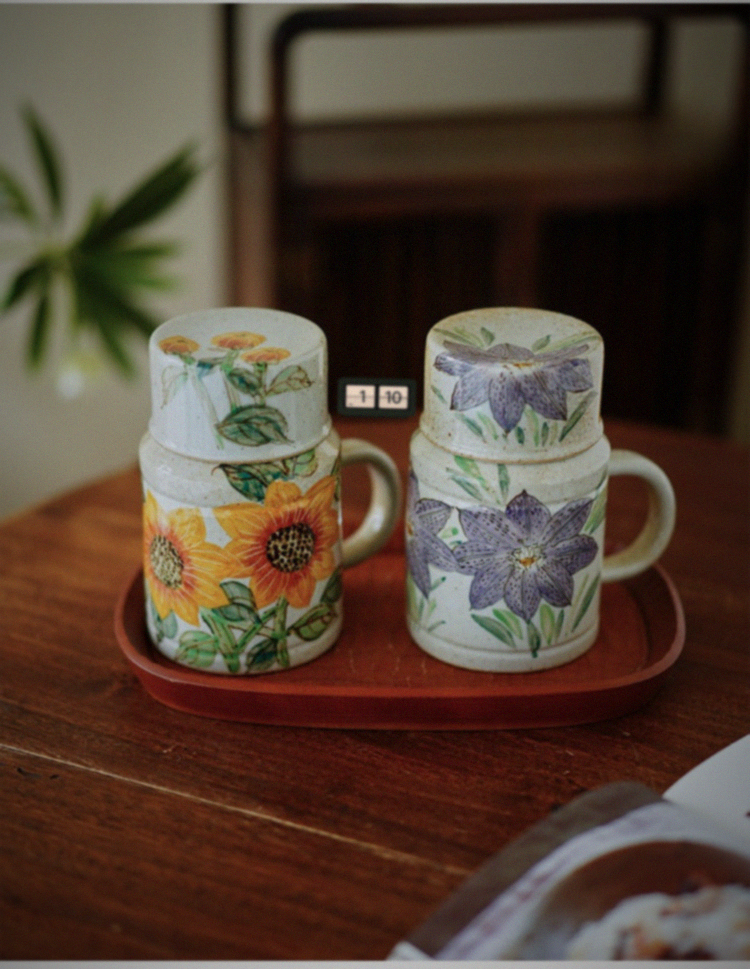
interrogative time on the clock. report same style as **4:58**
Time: **1:10**
